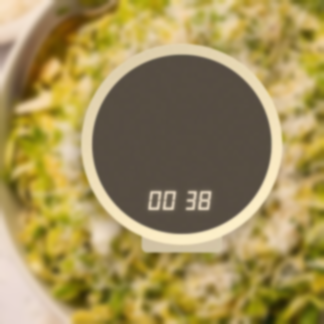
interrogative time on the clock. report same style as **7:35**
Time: **0:38**
